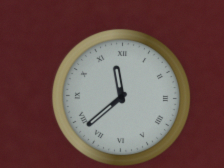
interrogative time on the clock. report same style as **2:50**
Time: **11:38**
